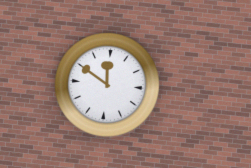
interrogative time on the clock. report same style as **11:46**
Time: **11:50**
